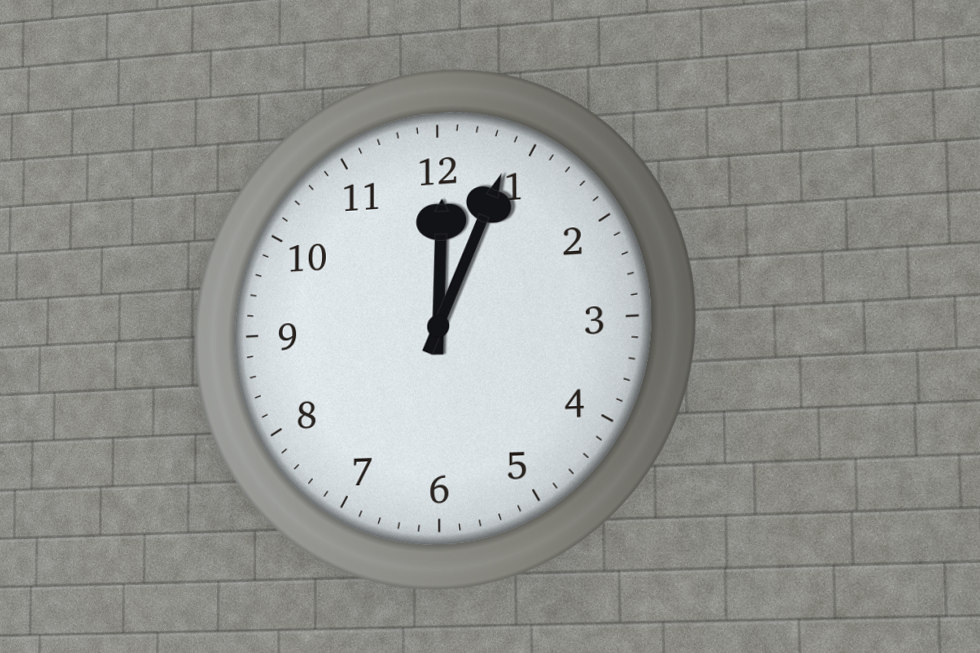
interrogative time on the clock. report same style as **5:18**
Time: **12:04**
